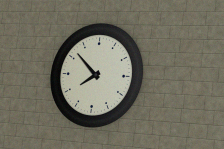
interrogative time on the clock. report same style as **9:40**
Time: **7:52**
